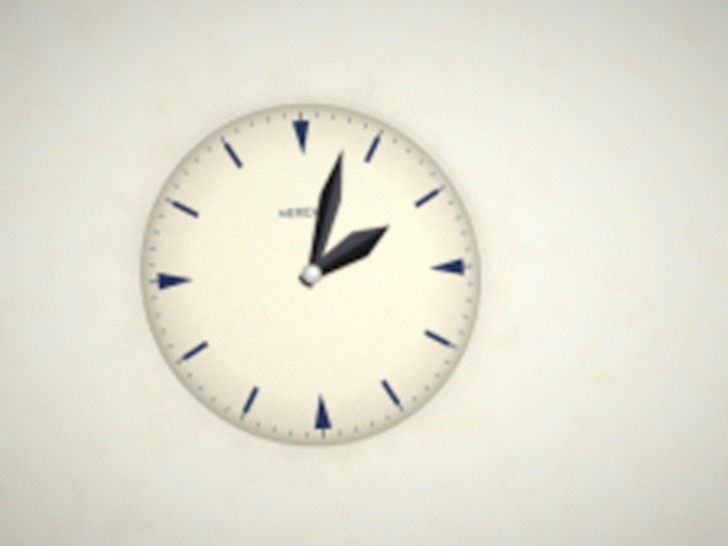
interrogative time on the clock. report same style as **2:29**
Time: **2:03**
